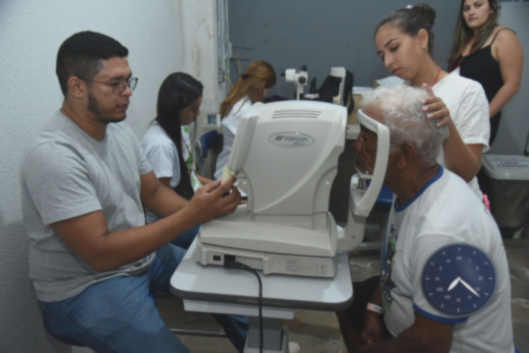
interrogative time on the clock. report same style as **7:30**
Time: **7:22**
